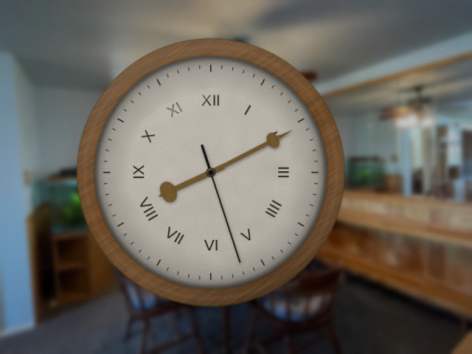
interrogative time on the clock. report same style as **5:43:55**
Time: **8:10:27**
